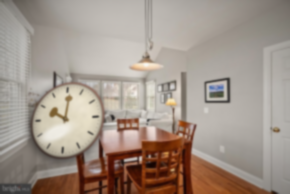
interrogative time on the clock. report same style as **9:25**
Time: **10:01**
